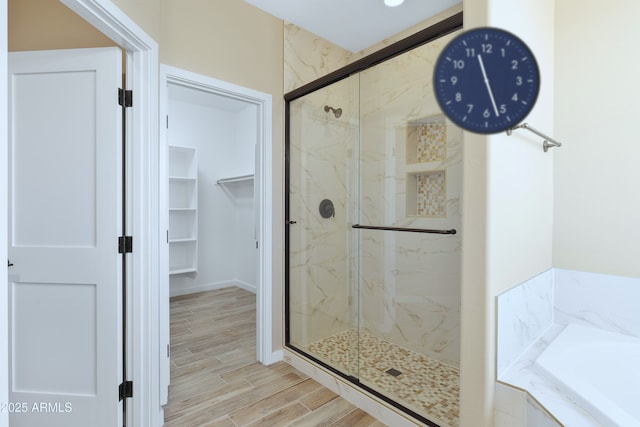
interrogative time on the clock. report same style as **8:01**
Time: **11:27**
